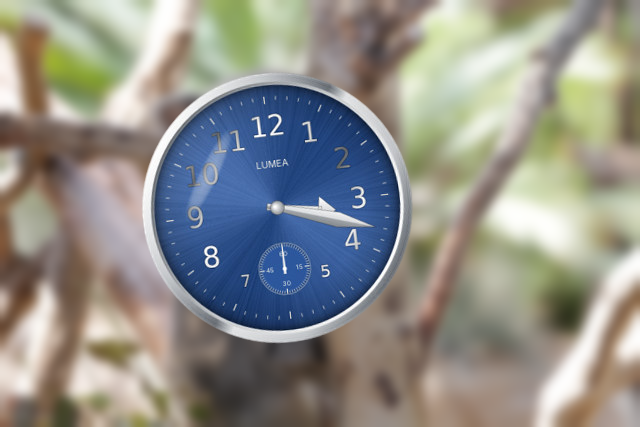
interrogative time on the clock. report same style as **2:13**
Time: **3:18**
